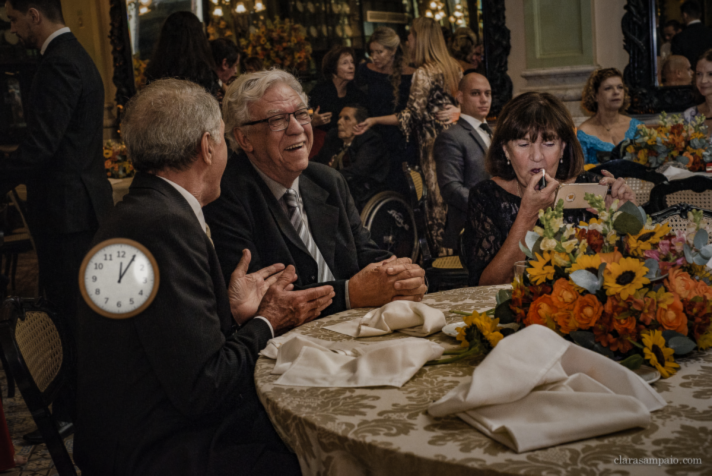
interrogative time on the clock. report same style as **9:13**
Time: **12:05**
